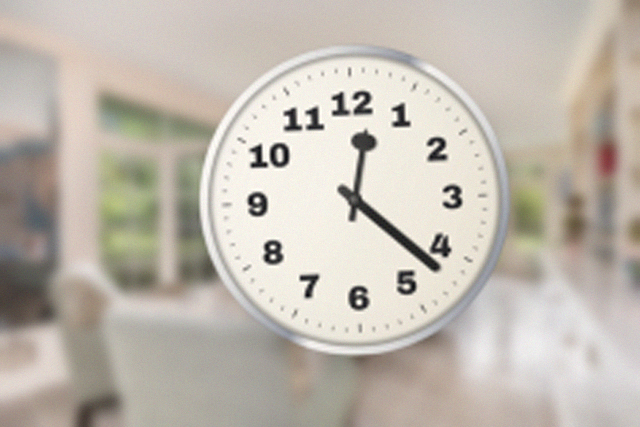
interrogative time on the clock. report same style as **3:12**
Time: **12:22**
